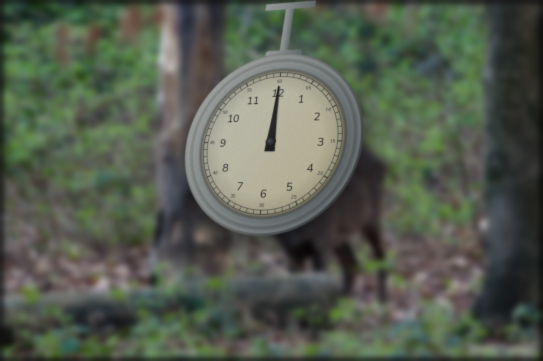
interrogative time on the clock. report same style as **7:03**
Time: **12:00**
